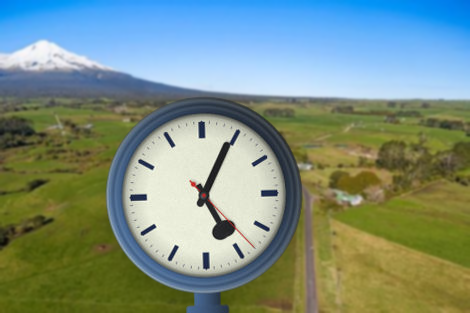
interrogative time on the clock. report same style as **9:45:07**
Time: **5:04:23**
